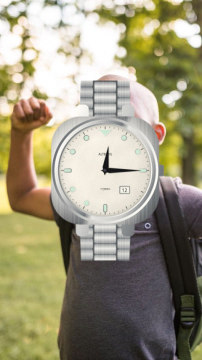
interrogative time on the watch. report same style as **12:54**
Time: **12:15**
